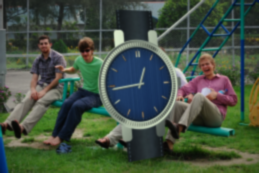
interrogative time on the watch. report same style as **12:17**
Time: **12:44**
